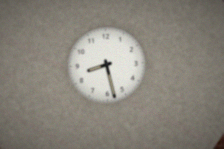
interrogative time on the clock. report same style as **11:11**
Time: **8:28**
